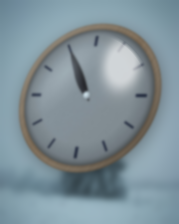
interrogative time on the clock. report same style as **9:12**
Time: **10:55**
